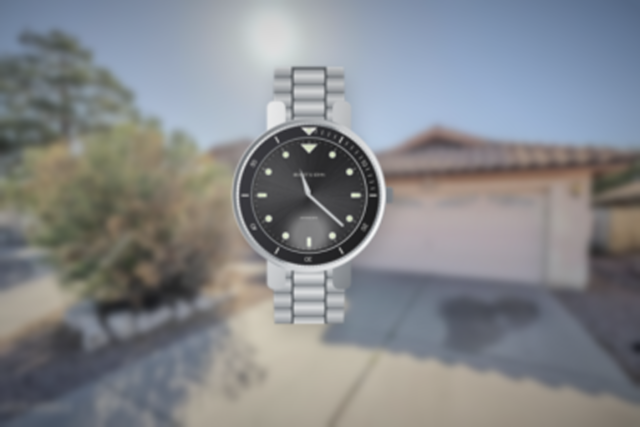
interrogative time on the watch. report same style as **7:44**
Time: **11:22**
